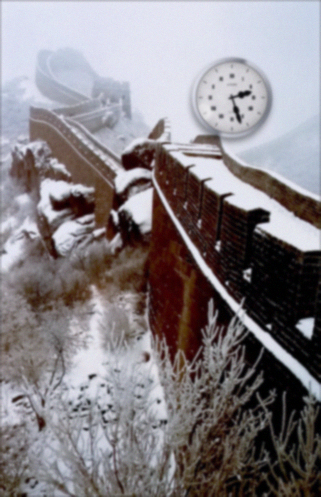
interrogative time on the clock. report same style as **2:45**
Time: **2:27**
